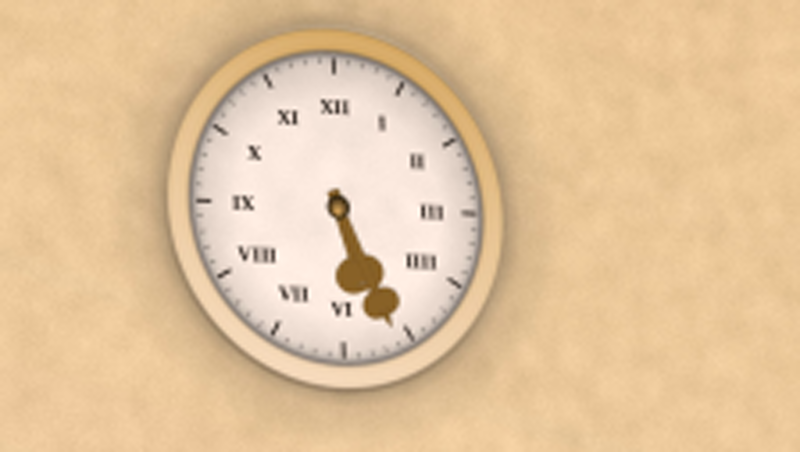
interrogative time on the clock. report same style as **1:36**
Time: **5:26**
